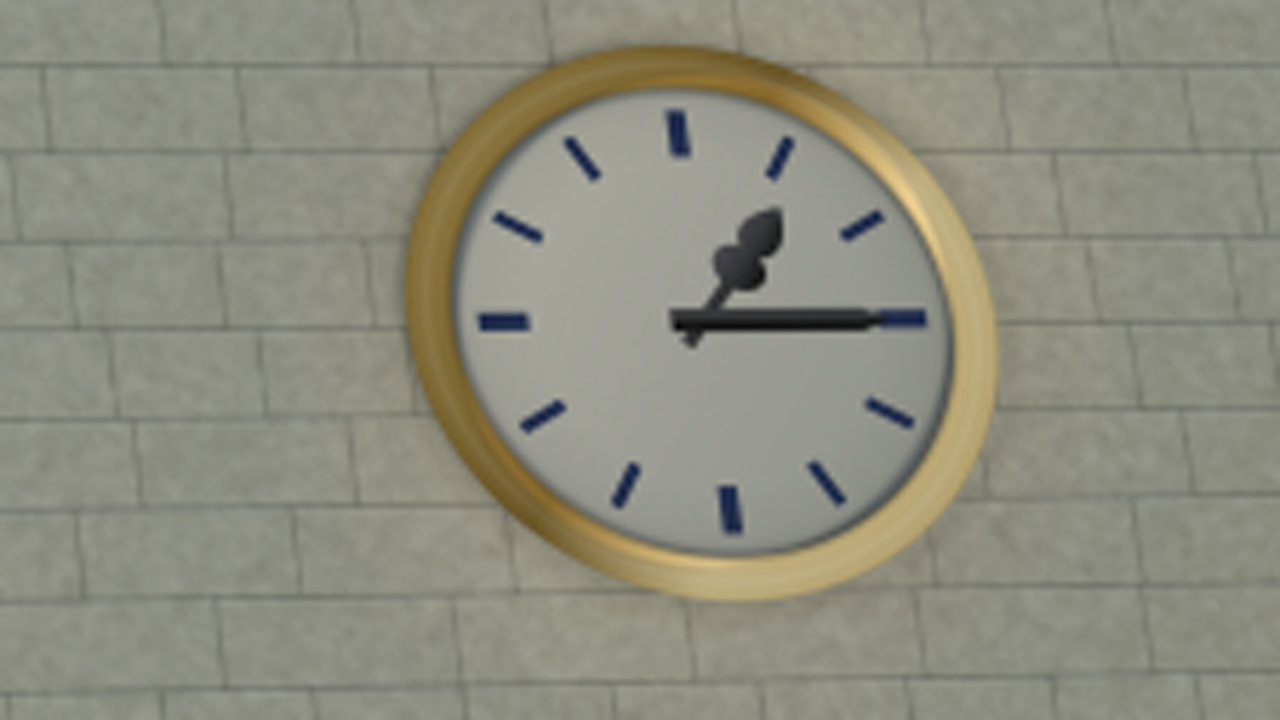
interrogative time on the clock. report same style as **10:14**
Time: **1:15**
